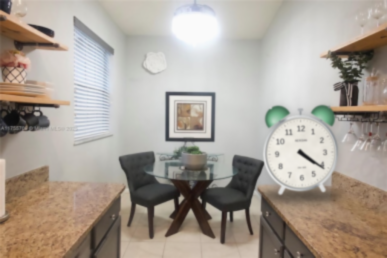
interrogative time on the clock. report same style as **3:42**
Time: **4:21**
